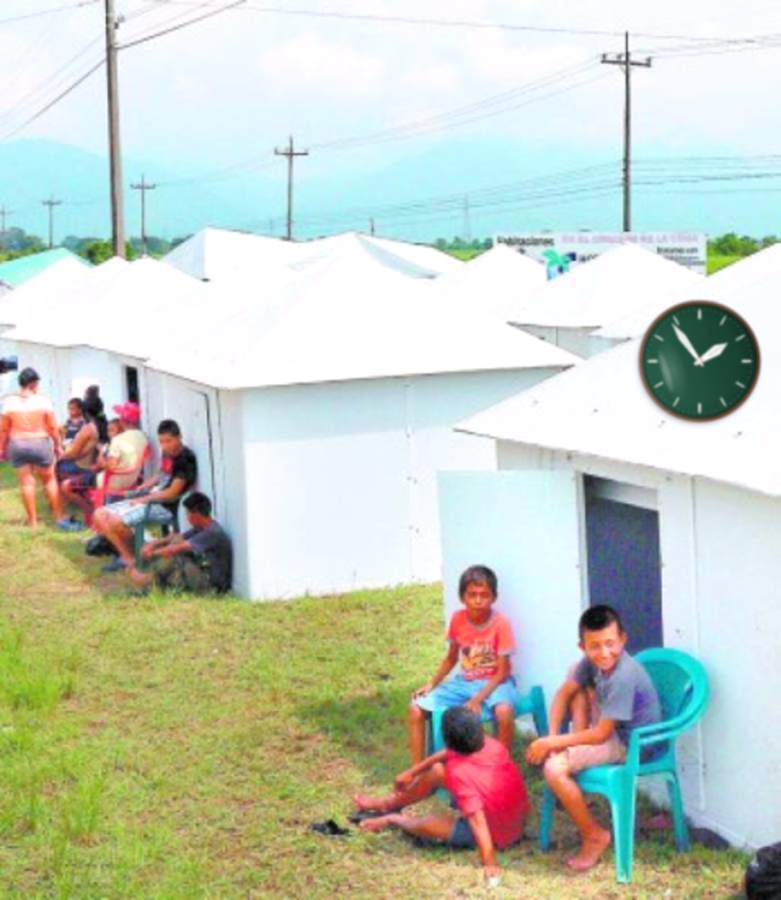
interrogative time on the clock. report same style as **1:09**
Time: **1:54**
